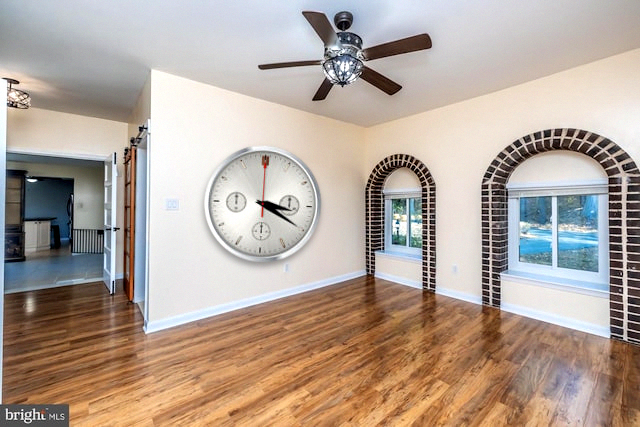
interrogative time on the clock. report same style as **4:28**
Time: **3:20**
